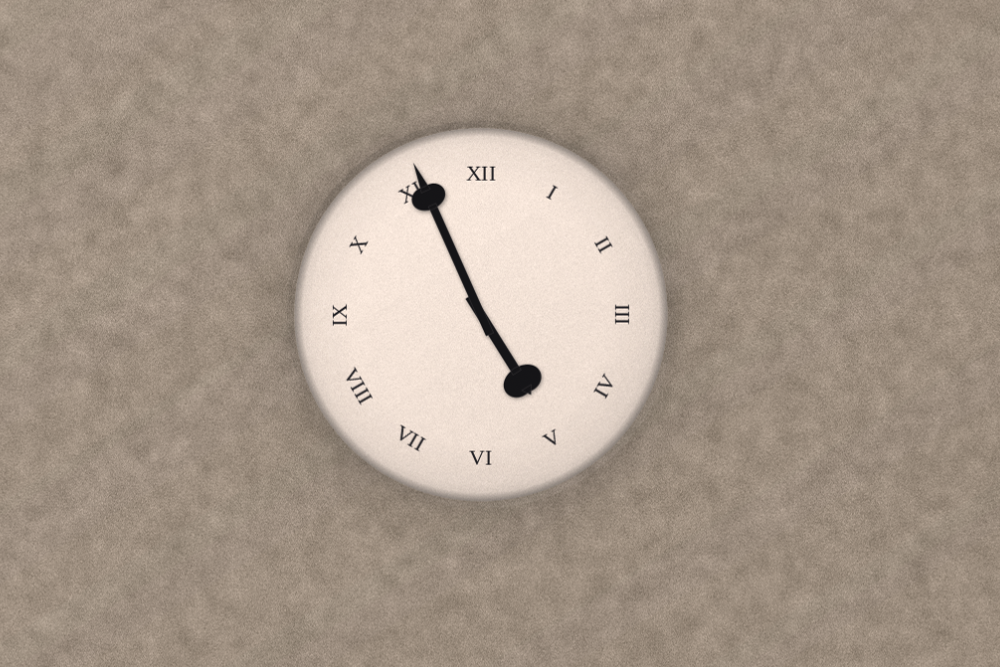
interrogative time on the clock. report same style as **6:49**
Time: **4:56**
